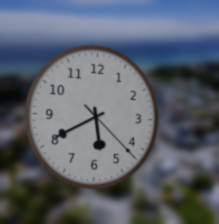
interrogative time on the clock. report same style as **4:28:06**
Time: **5:40:22**
